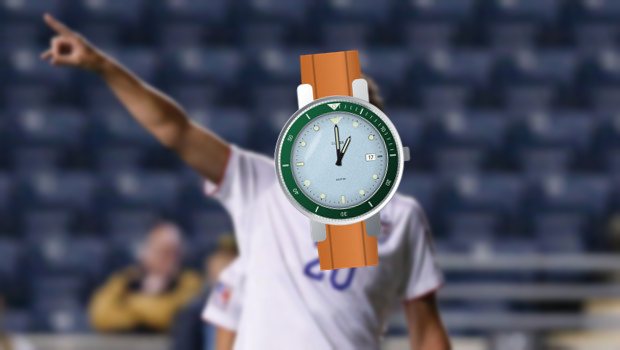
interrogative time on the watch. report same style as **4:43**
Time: **1:00**
